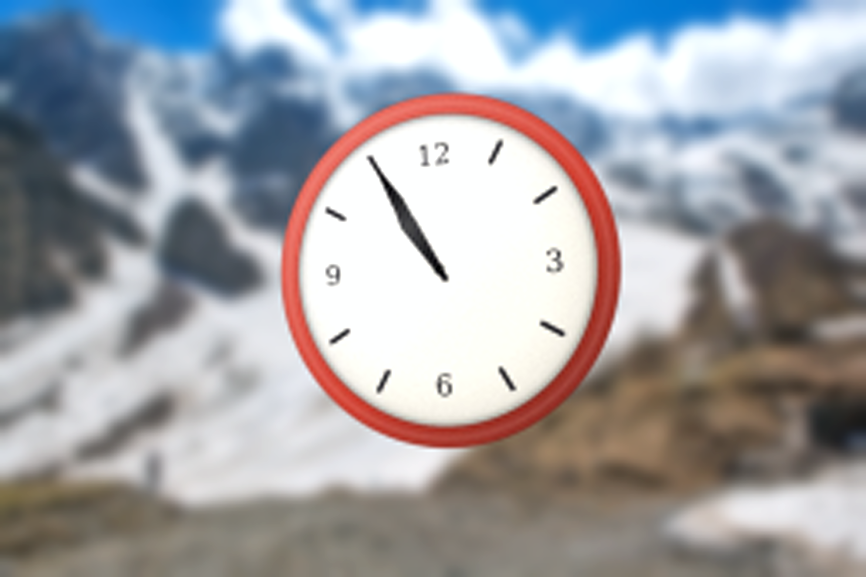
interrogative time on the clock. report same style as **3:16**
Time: **10:55**
